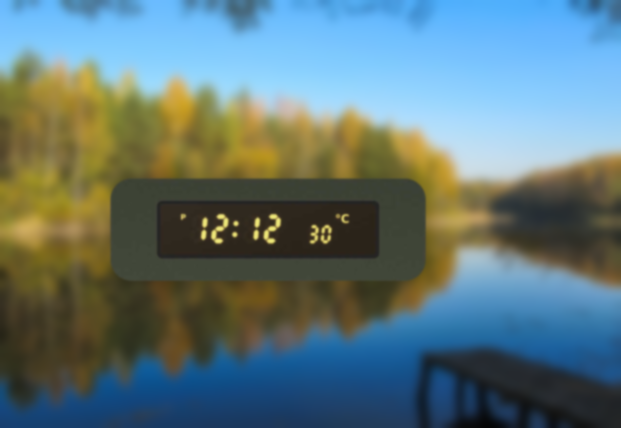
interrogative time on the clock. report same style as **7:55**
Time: **12:12**
